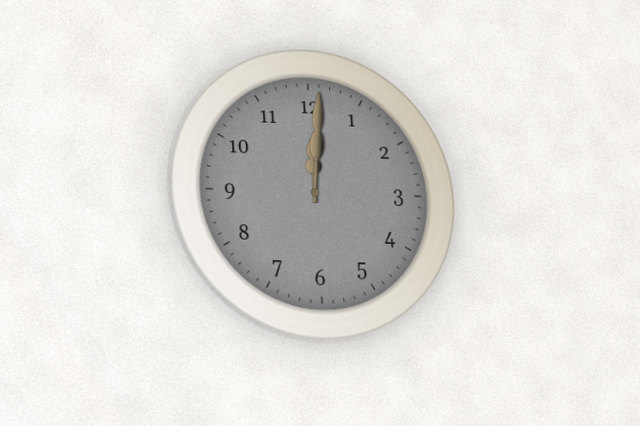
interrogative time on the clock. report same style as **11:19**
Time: **12:01**
